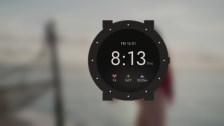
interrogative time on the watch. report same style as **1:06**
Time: **8:13**
